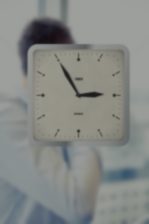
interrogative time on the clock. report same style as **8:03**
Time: **2:55**
